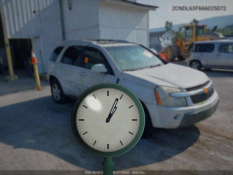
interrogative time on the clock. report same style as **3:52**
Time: **1:04**
